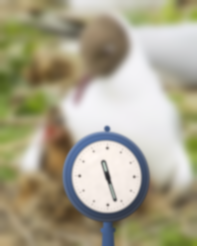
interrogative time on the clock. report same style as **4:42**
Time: **11:27**
